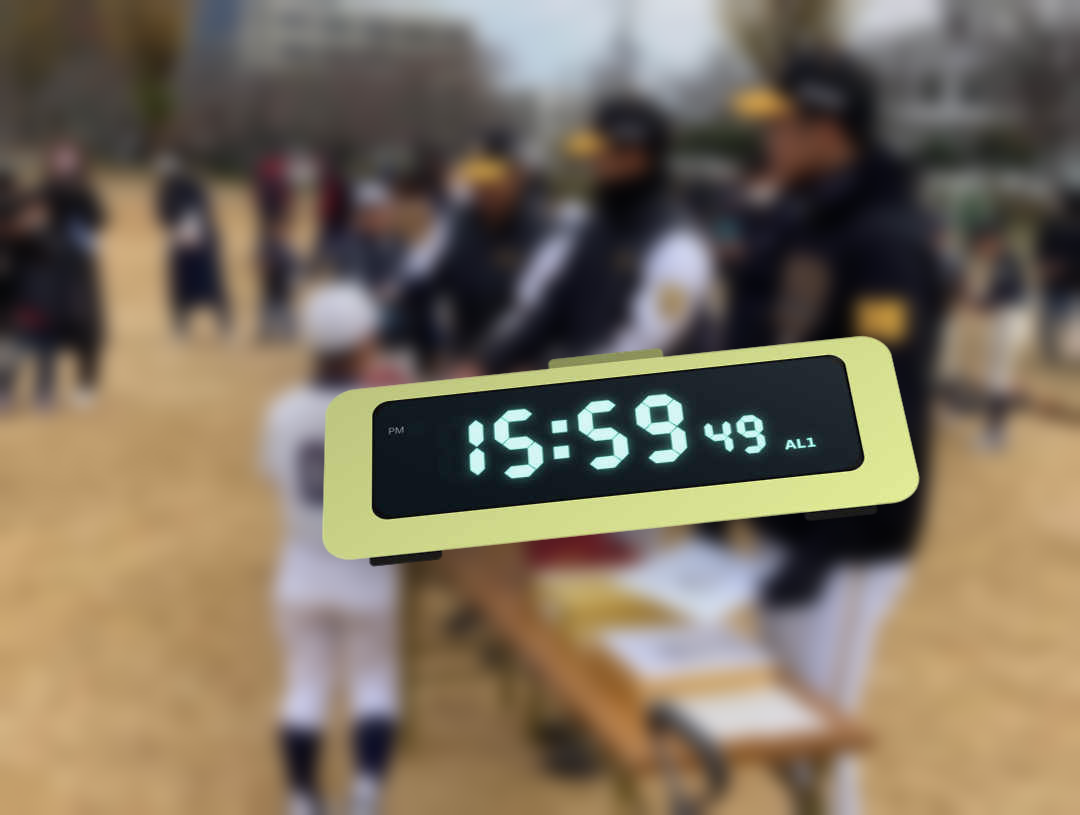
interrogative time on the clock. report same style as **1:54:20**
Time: **15:59:49**
